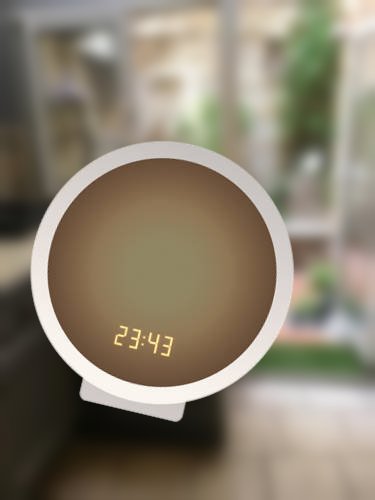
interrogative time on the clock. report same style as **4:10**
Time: **23:43**
